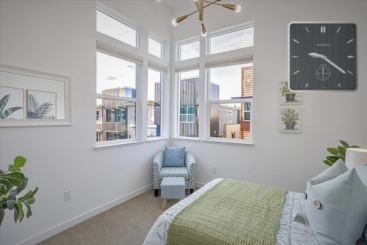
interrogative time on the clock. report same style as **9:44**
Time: **9:21**
